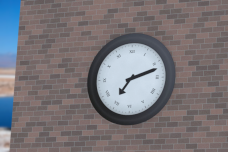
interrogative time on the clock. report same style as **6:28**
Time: **7:12**
